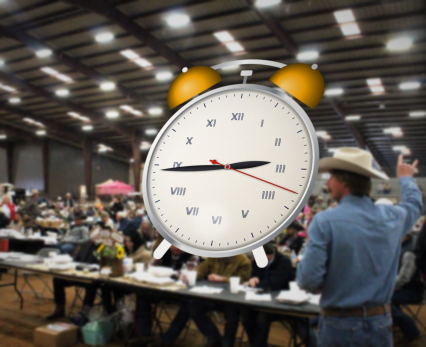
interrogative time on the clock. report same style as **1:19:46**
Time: **2:44:18**
